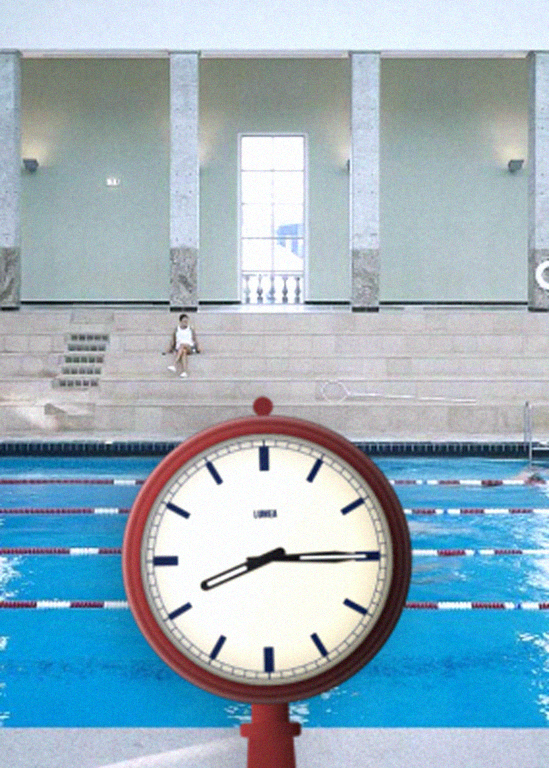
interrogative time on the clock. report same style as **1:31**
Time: **8:15**
